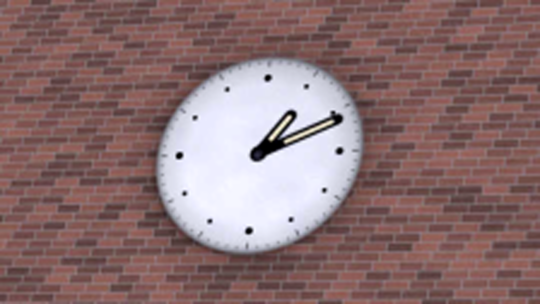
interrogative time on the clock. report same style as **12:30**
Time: **1:11**
